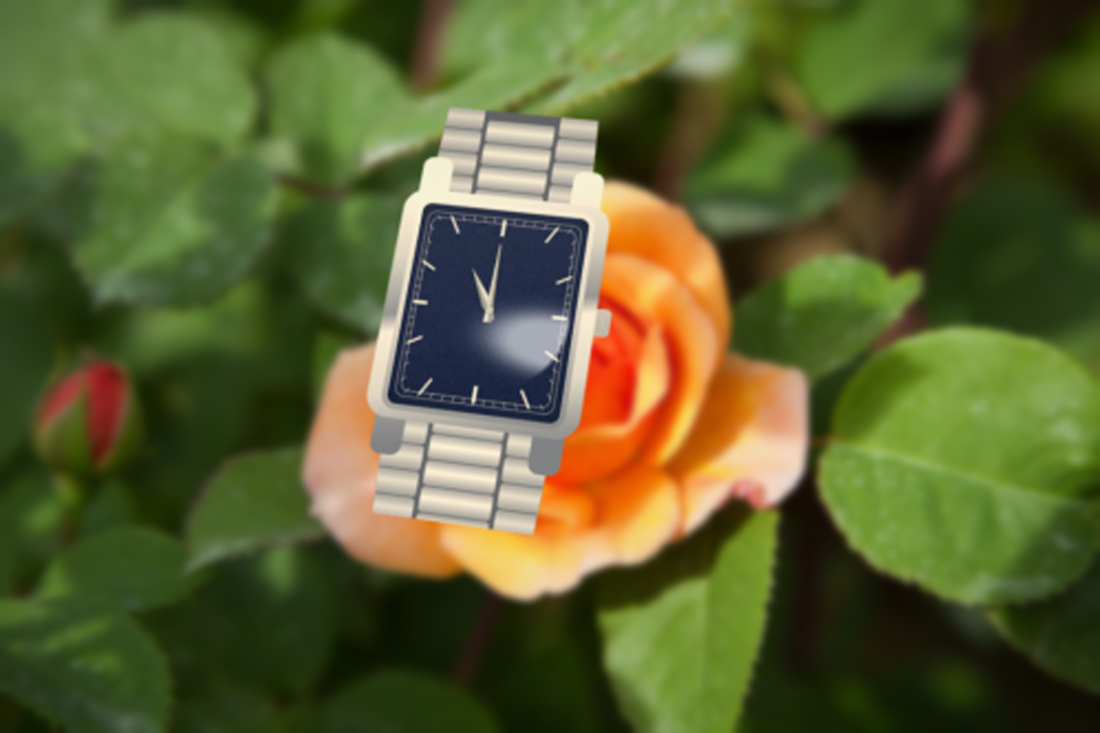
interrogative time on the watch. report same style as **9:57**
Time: **11:00**
